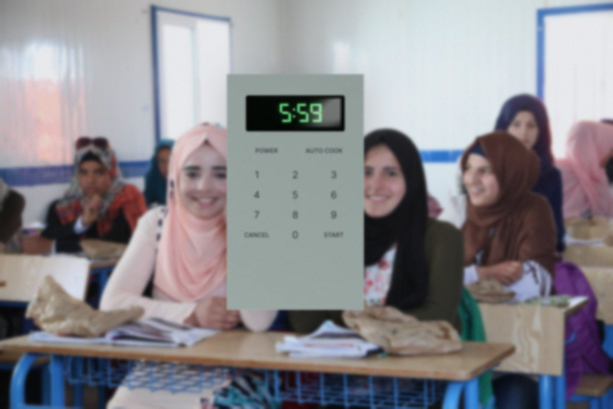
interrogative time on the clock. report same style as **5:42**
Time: **5:59**
